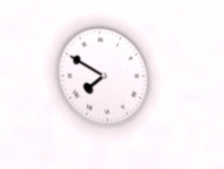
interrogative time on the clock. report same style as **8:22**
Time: **7:50**
